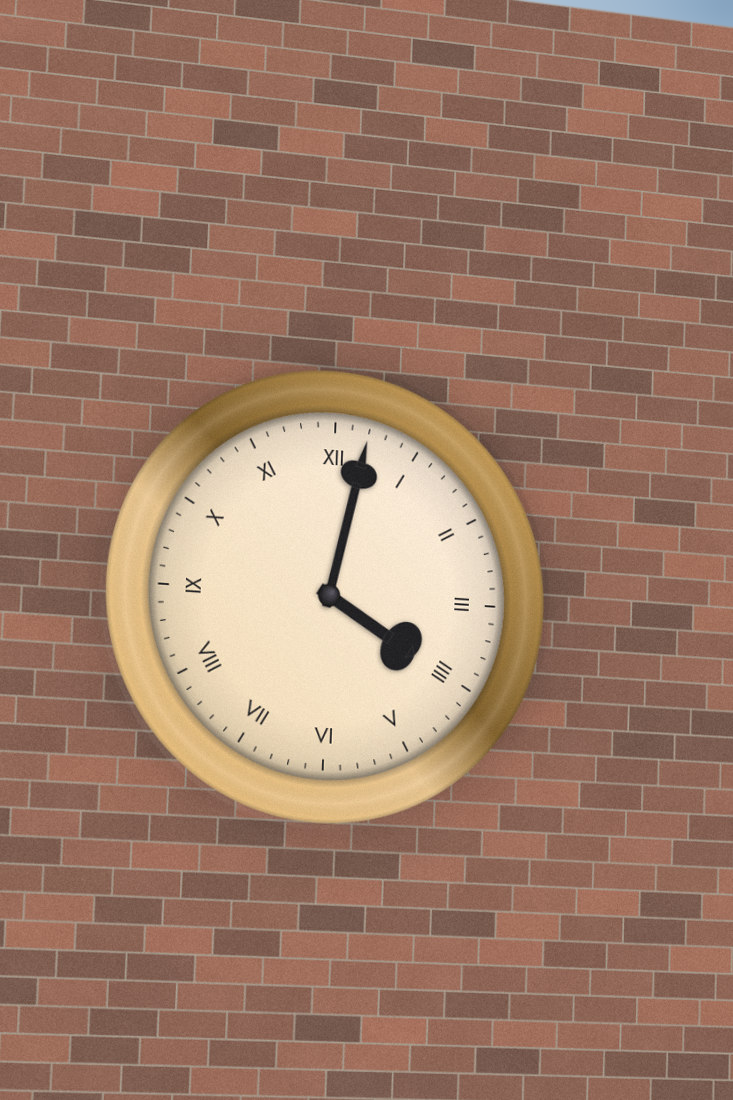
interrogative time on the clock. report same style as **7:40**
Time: **4:02**
